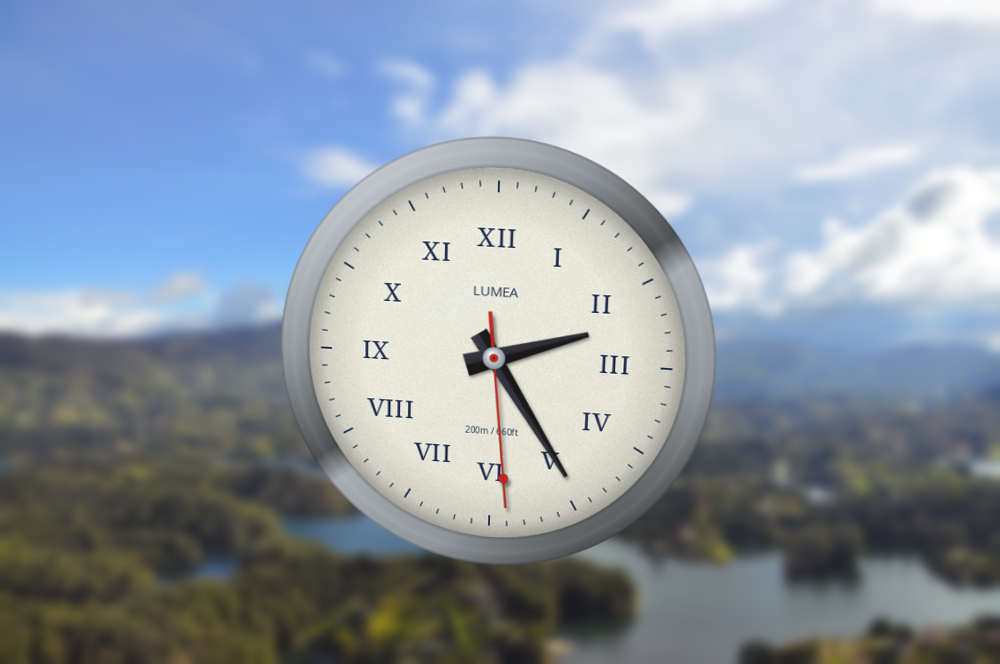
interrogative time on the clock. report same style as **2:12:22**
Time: **2:24:29**
